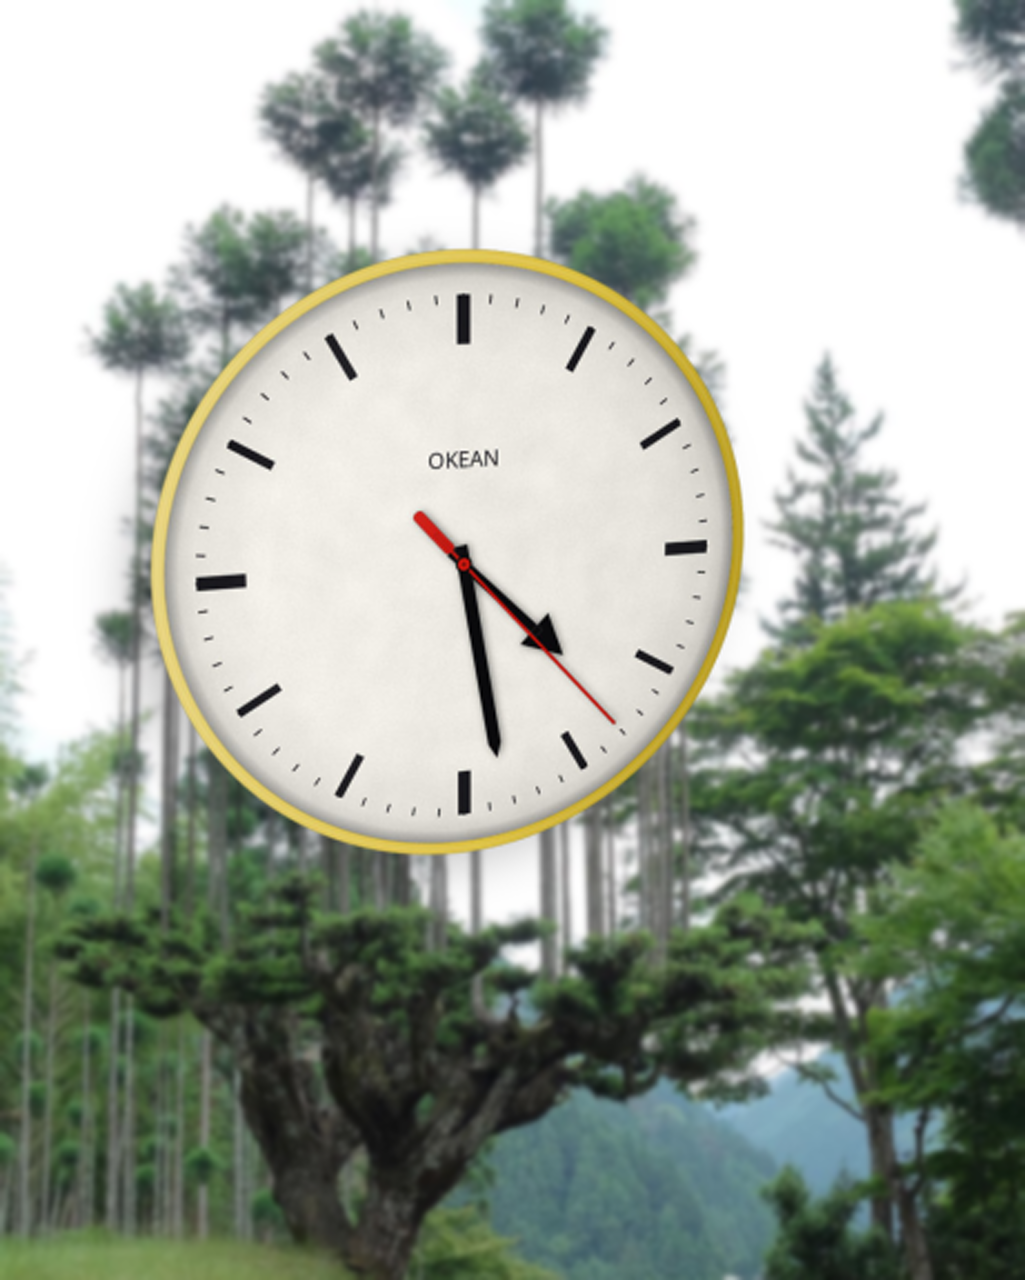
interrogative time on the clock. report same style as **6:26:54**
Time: **4:28:23**
